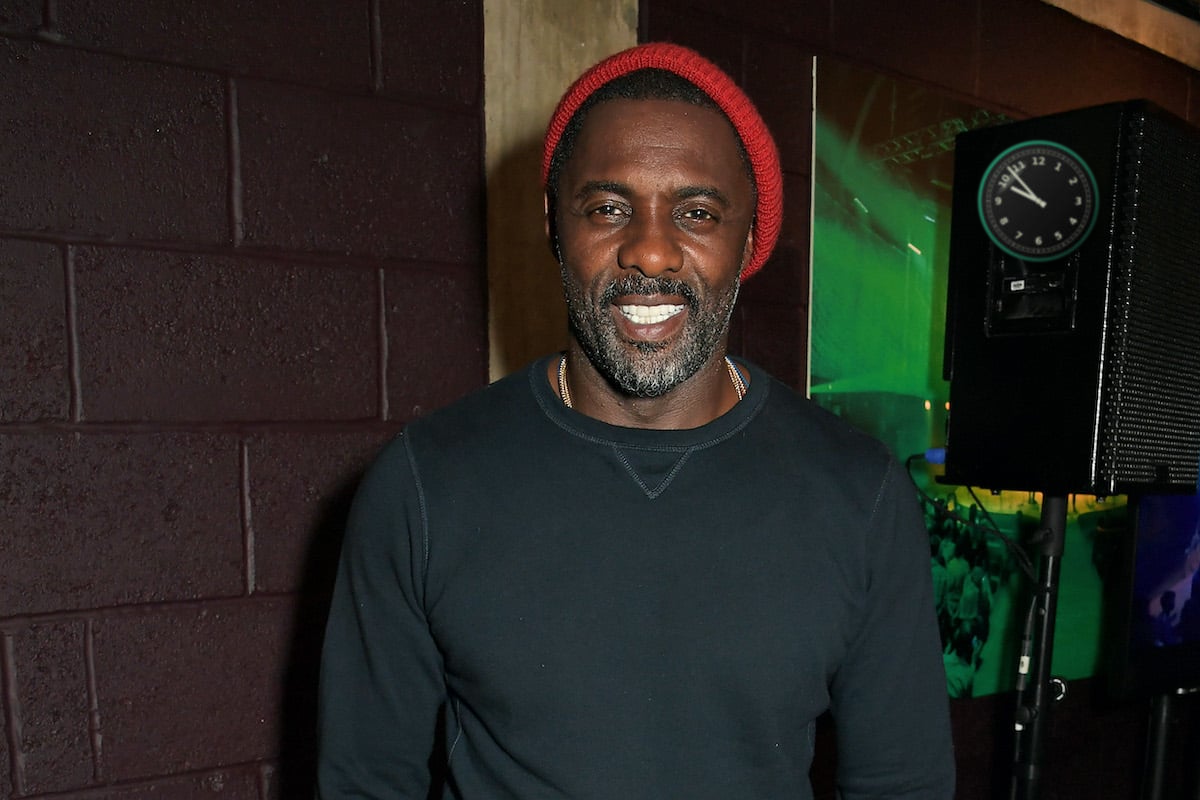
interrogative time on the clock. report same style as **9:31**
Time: **9:53**
